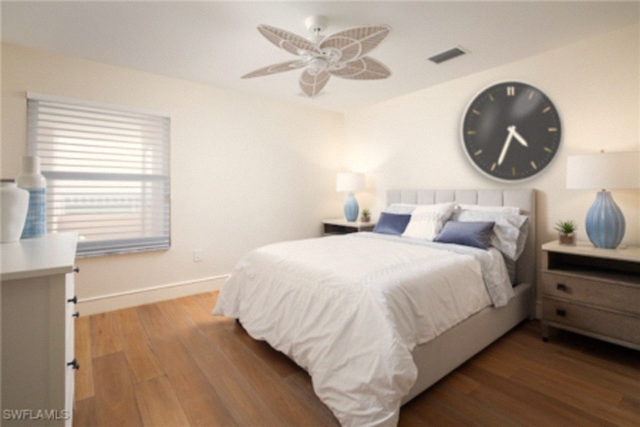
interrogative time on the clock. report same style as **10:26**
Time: **4:34**
